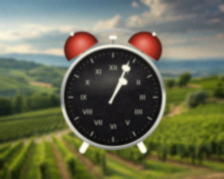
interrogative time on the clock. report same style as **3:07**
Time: **1:04**
